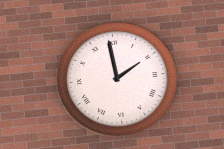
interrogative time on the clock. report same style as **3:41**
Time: **1:59**
